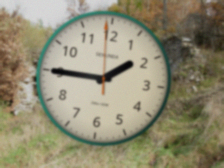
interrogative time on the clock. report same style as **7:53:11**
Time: **1:44:59**
